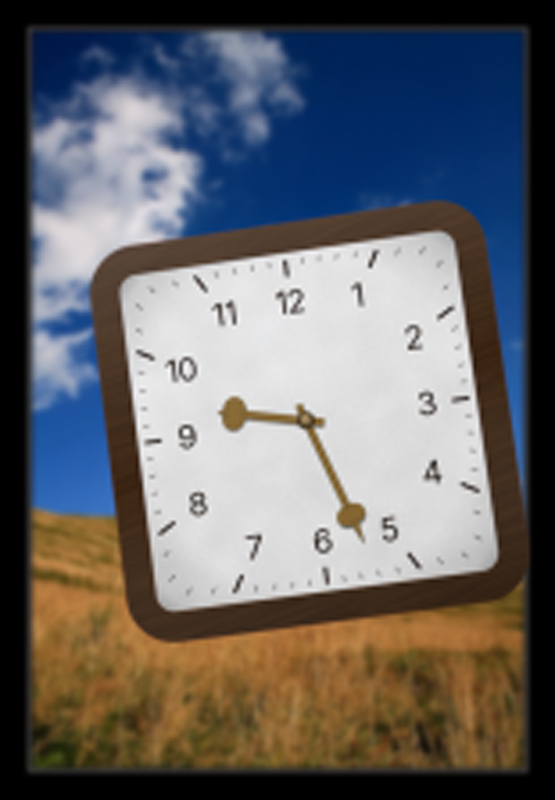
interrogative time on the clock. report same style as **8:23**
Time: **9:27**
